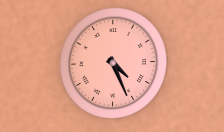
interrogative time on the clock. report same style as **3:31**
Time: **4:26**
